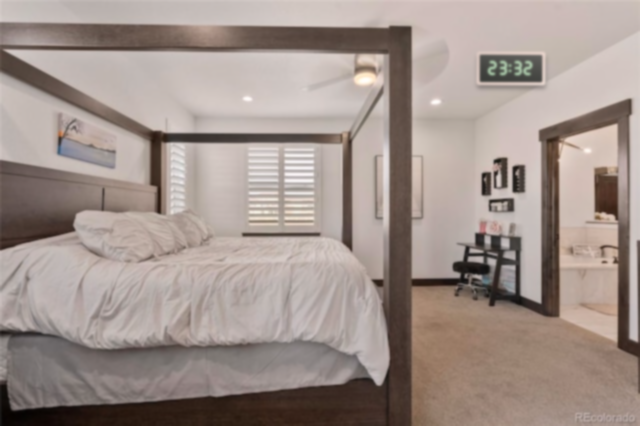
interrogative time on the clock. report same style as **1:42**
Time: **23:32**
